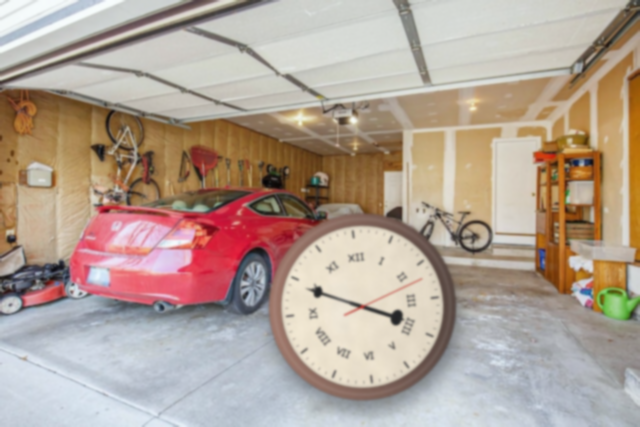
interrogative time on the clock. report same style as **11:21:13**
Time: **3:49:12**
